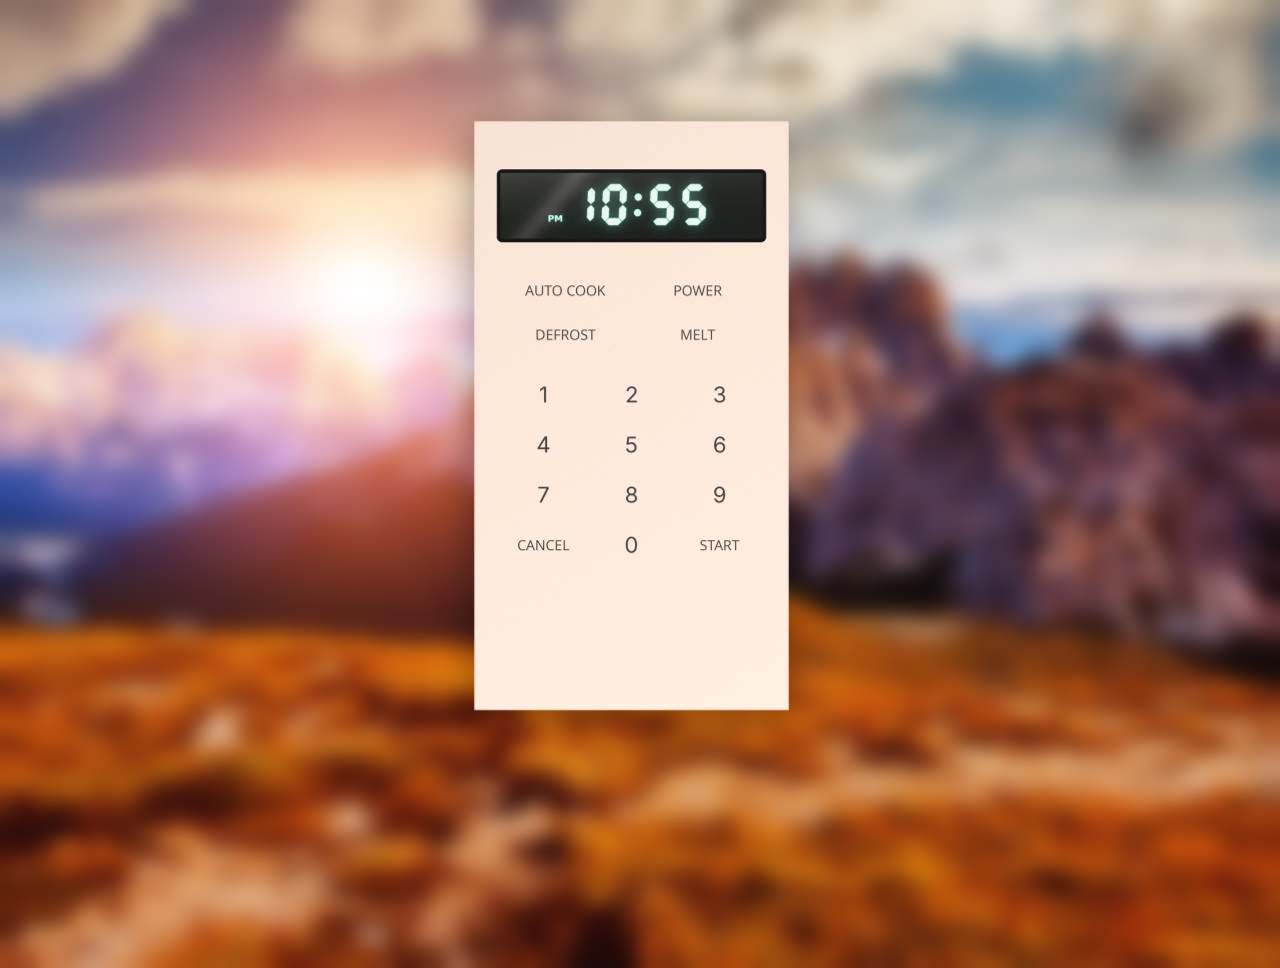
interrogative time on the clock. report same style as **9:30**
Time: **10:55**
